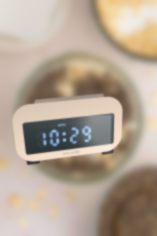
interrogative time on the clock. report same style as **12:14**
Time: **10:29**
